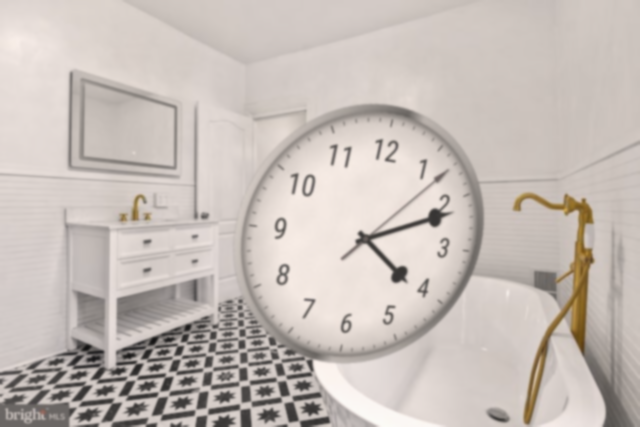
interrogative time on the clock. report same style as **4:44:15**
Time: **4:11:07**
